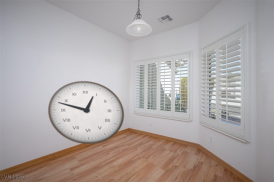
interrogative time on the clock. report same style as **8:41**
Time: **12:48**
